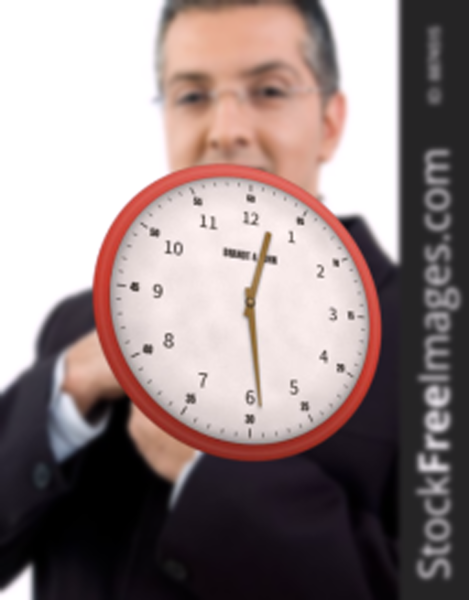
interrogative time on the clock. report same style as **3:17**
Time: **12:29**
